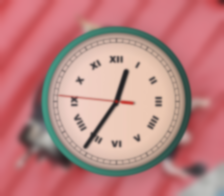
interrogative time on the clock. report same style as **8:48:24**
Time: **12:35:46**
